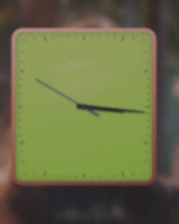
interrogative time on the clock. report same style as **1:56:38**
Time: **3:15:50**
